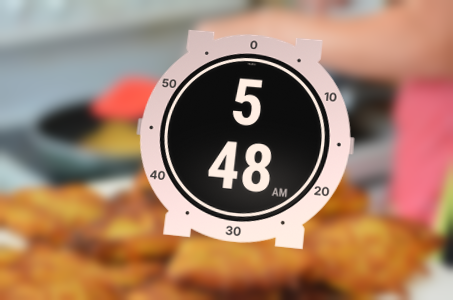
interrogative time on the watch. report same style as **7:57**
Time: **5:48**
